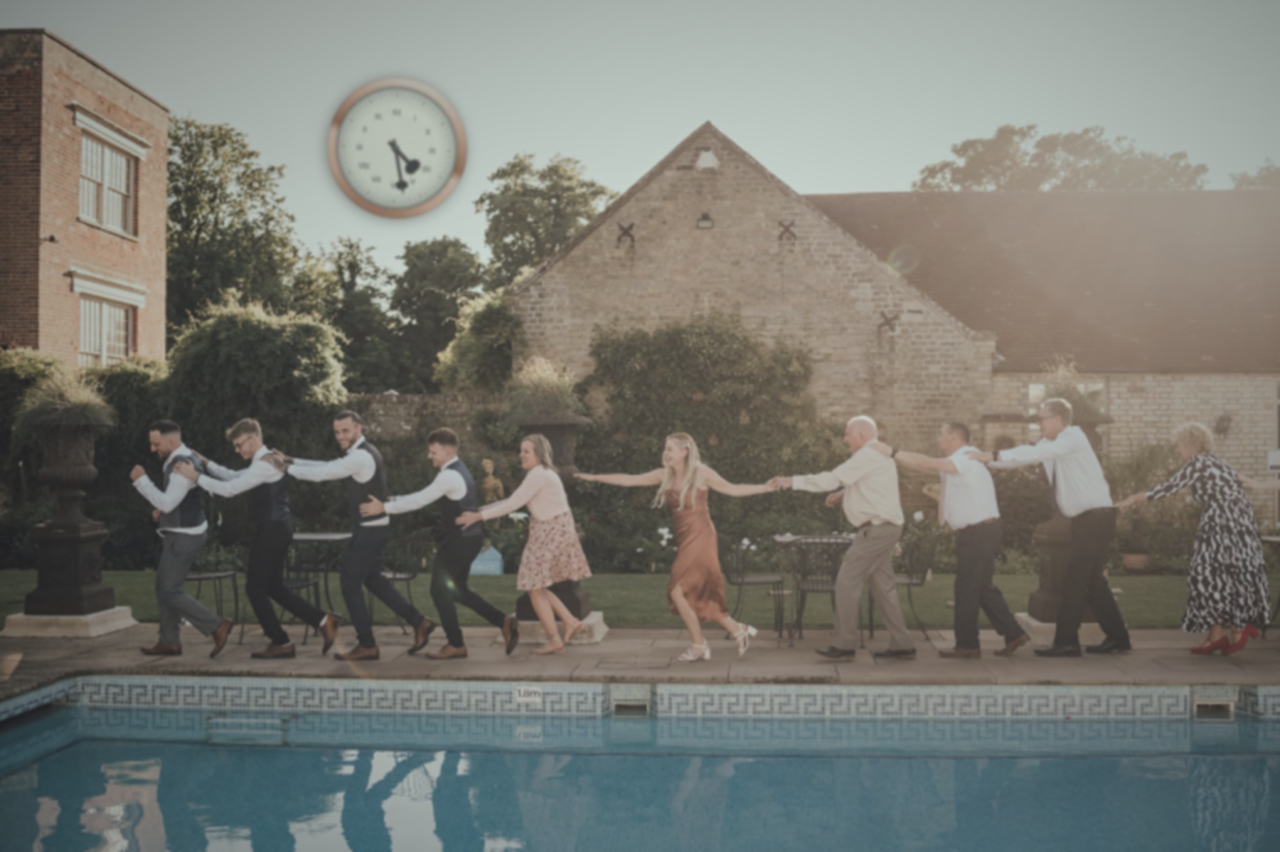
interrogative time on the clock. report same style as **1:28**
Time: **4:28**
